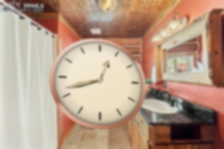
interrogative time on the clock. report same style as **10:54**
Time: **12:42**
